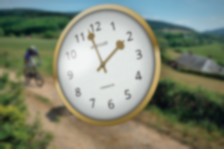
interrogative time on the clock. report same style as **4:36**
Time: **1:58**
